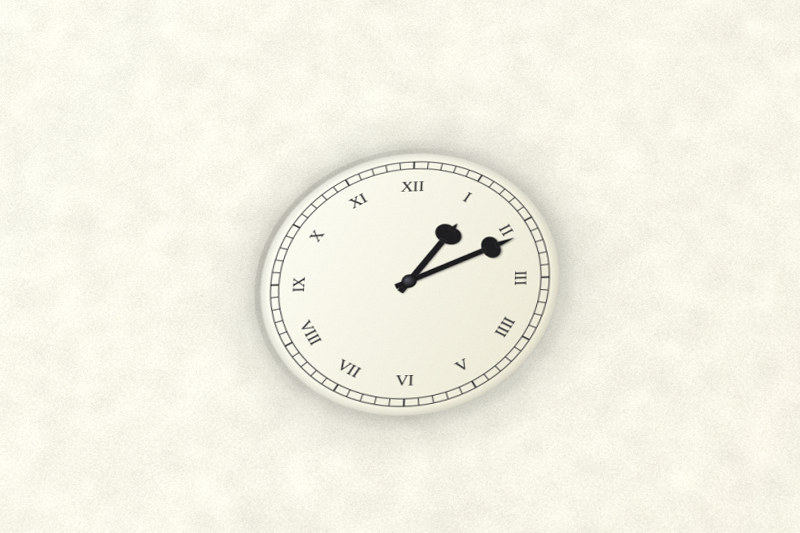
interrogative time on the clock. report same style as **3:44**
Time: **1:11**
